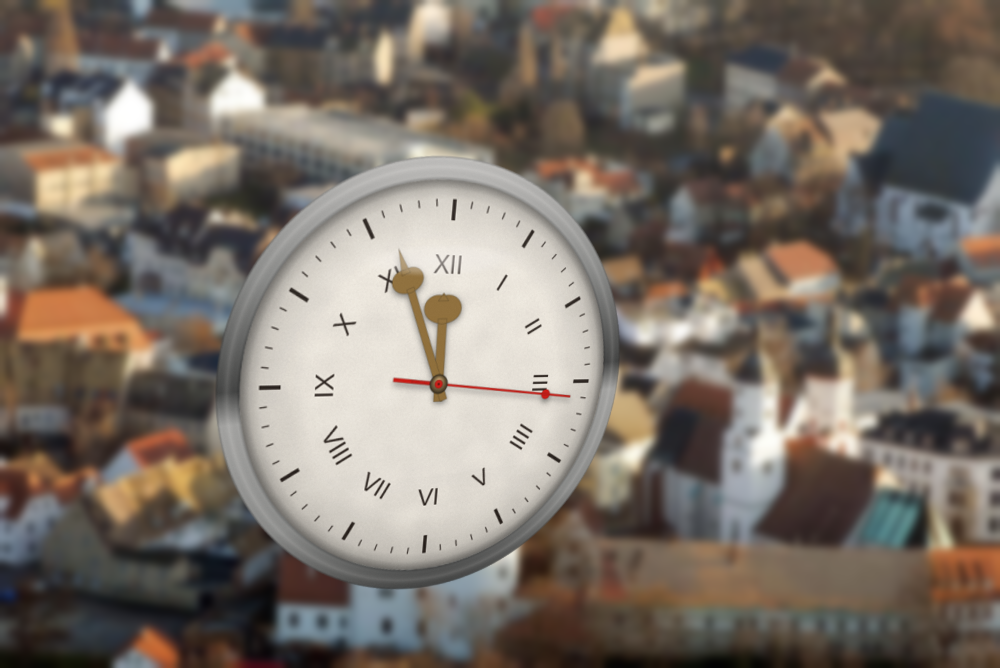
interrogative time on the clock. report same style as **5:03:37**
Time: **11:56:16**
